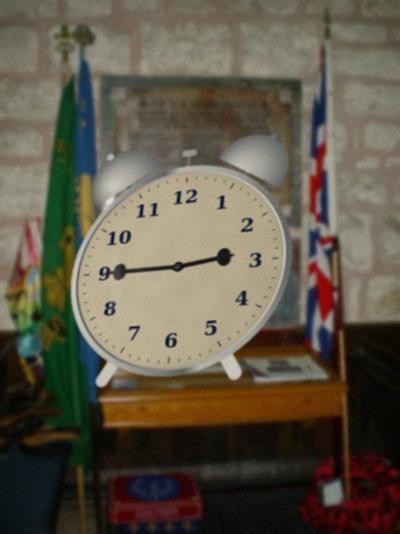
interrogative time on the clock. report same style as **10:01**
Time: **2:45**
